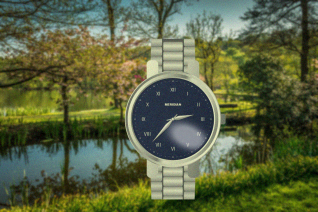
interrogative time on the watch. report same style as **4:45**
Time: **2:37**
